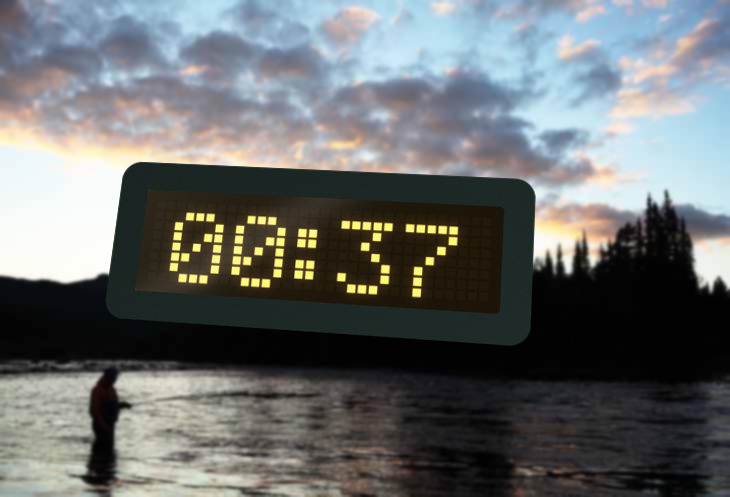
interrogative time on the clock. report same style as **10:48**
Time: **0:37**
